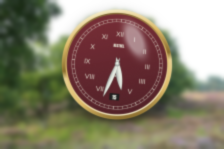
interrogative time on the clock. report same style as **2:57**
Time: **5:33**
